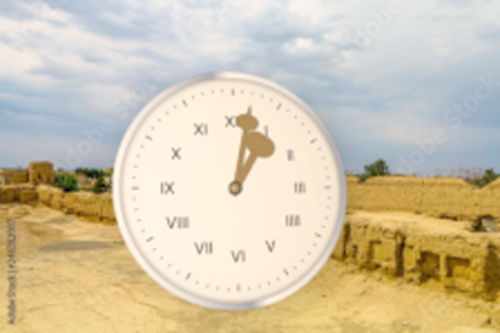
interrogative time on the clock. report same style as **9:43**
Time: **1:02**
